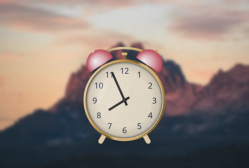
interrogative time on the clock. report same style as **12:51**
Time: **7:56**
